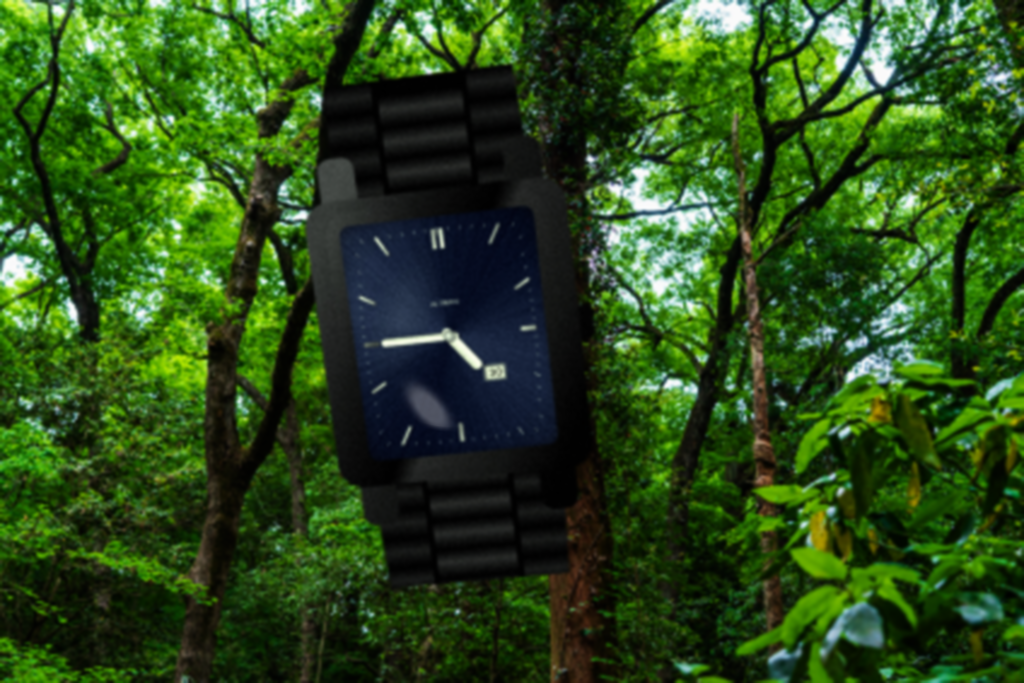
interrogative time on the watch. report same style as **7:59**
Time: **4:45**
